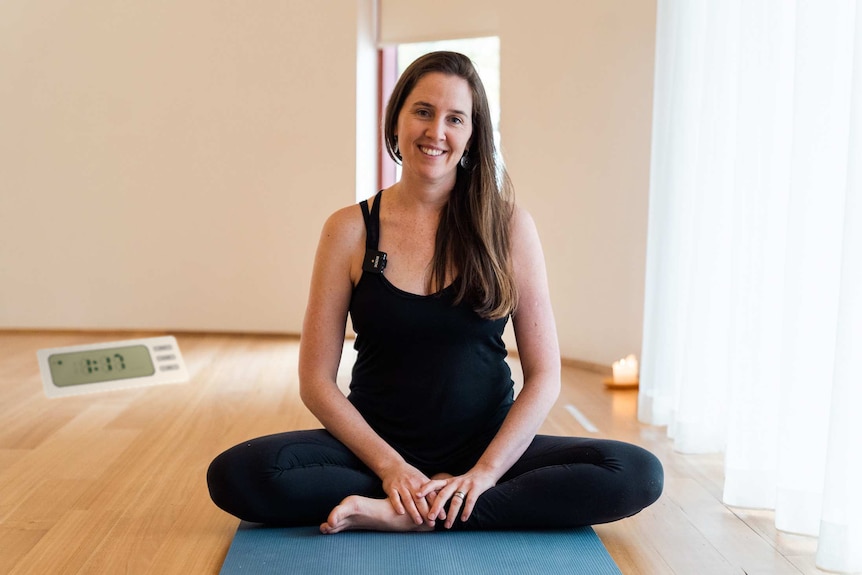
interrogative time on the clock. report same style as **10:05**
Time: **1:17**
